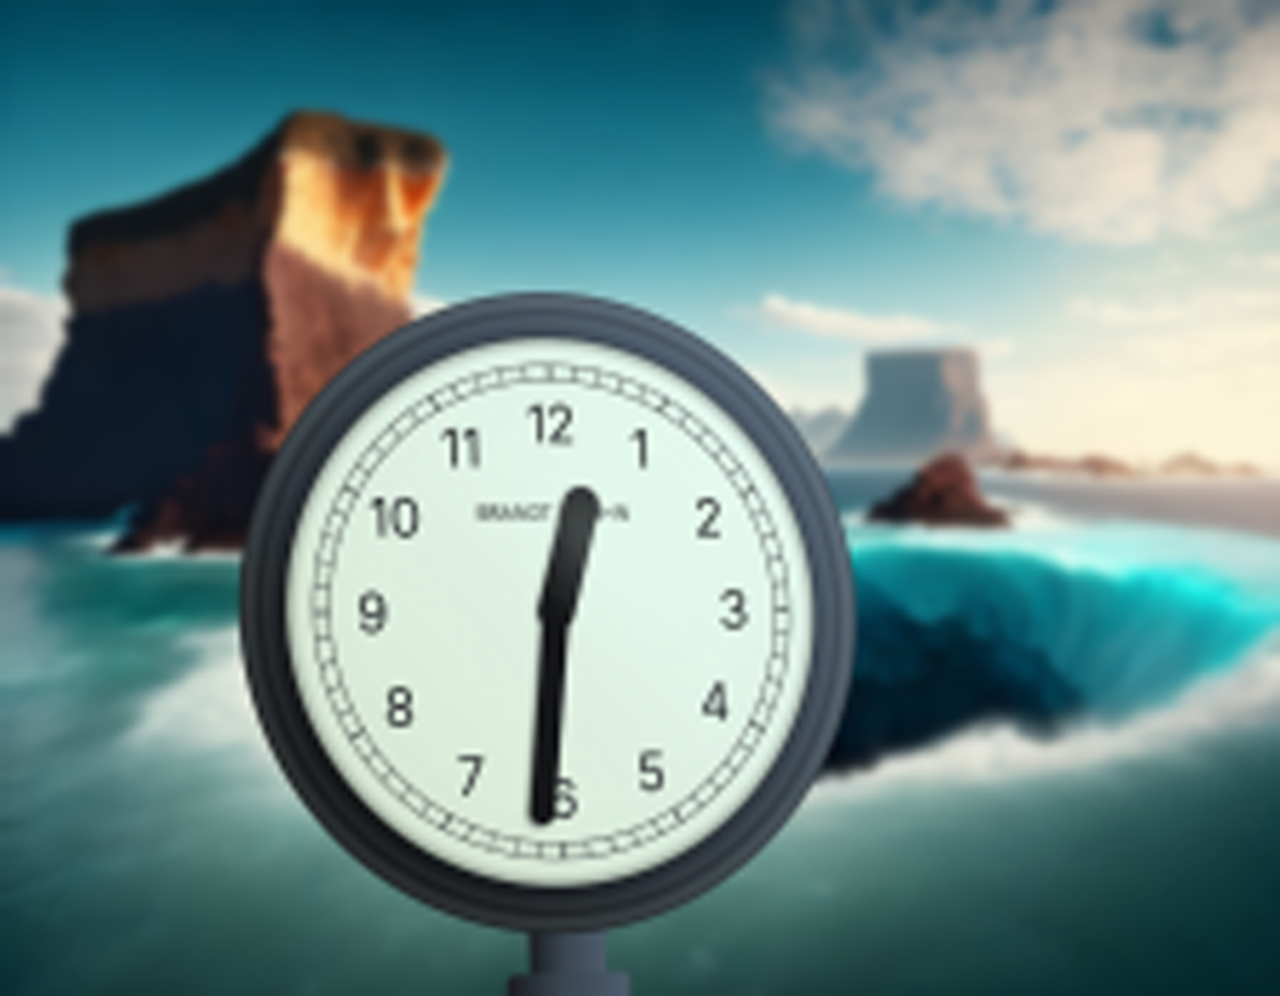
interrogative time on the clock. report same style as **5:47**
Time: **12:31**
